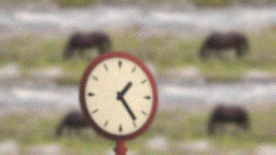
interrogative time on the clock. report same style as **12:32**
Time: **1:24**
